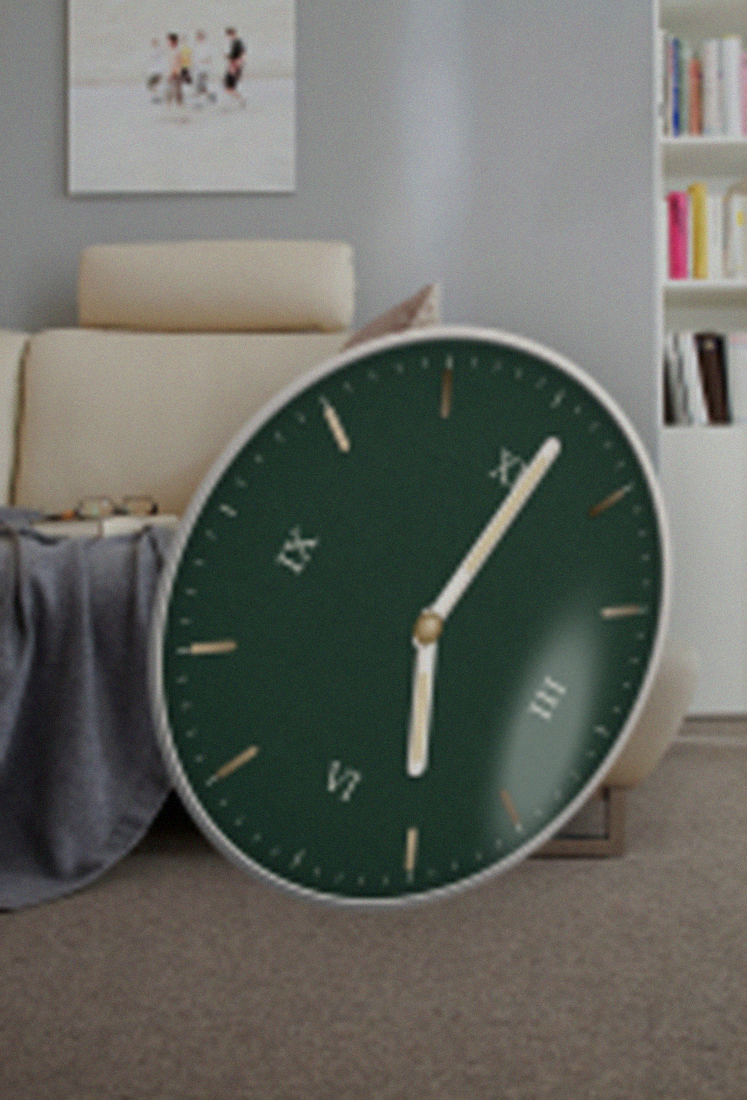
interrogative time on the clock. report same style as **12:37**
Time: **5:01**
